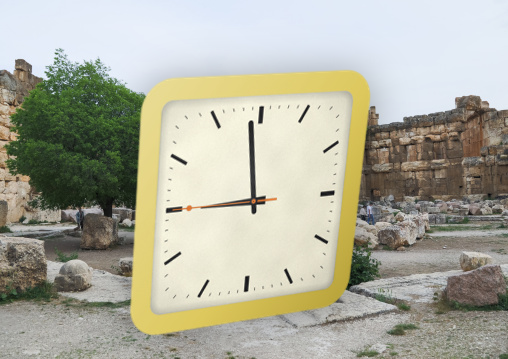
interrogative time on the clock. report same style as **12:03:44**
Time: **8:58:45**
